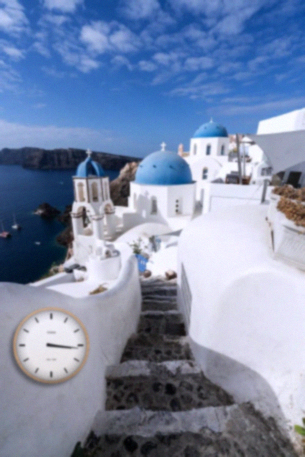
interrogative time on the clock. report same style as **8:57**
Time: **3:16**
